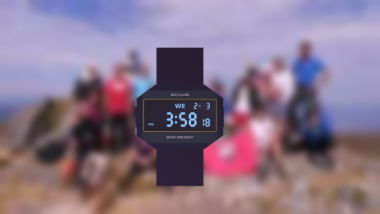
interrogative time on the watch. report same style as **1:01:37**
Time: **3:58:18**
